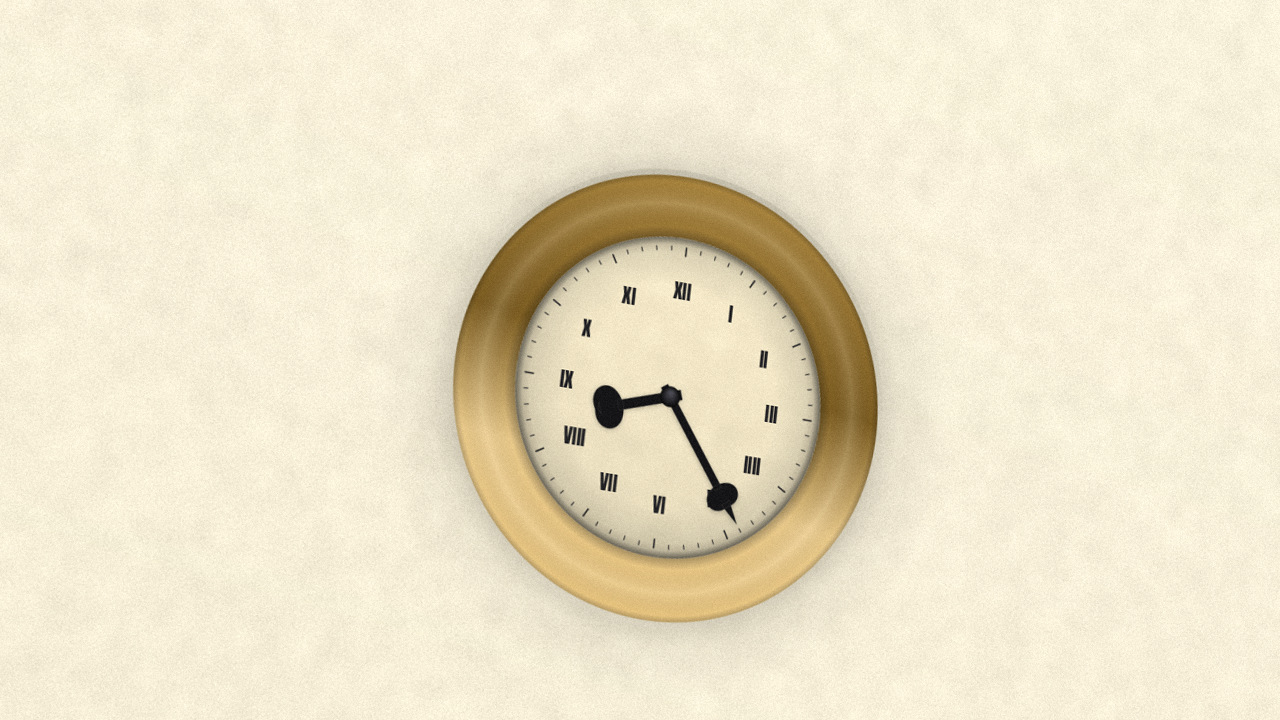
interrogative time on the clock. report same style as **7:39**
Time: **8:24**
